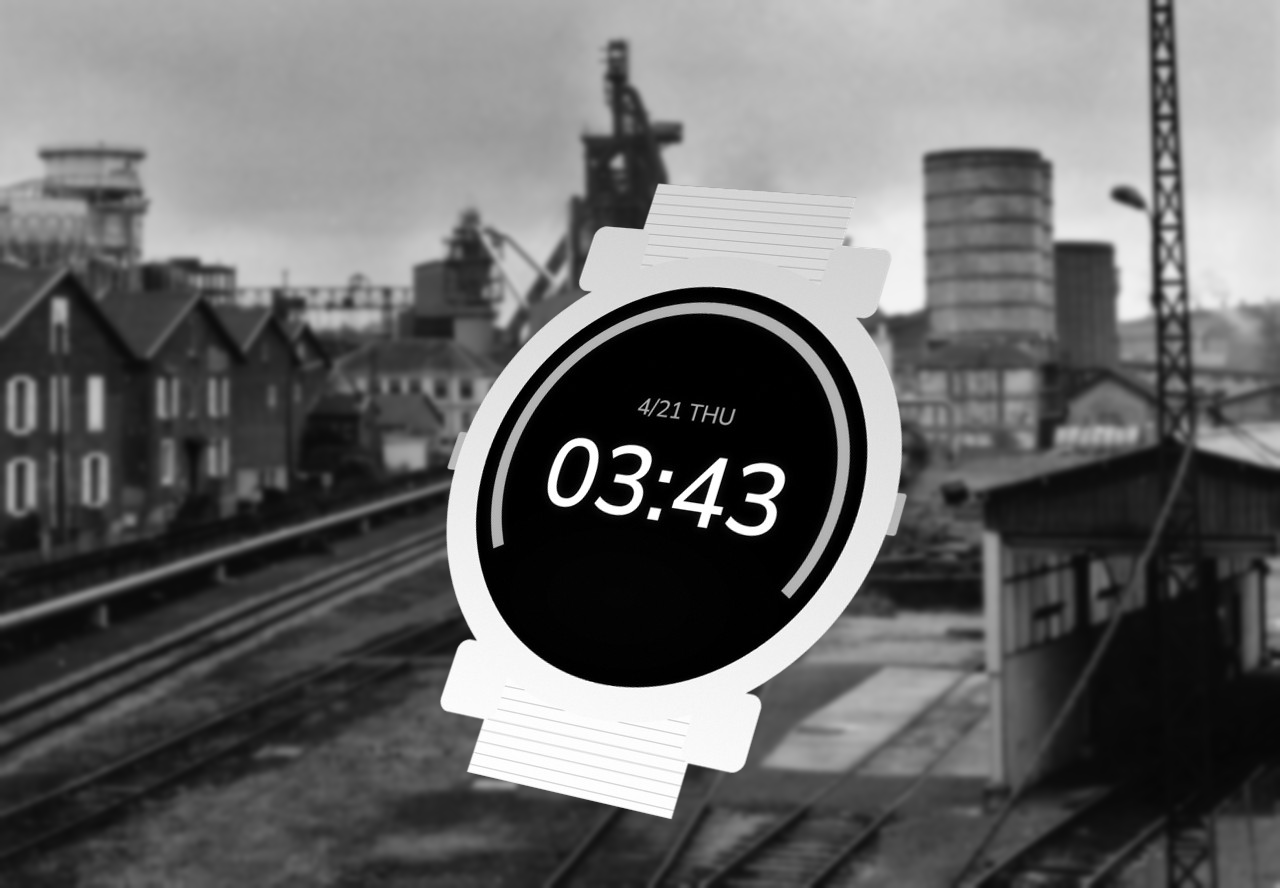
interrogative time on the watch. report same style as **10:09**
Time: **3:43**
